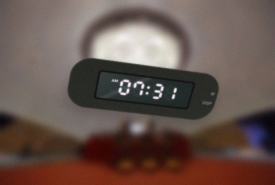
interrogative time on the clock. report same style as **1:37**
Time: **7:31**
